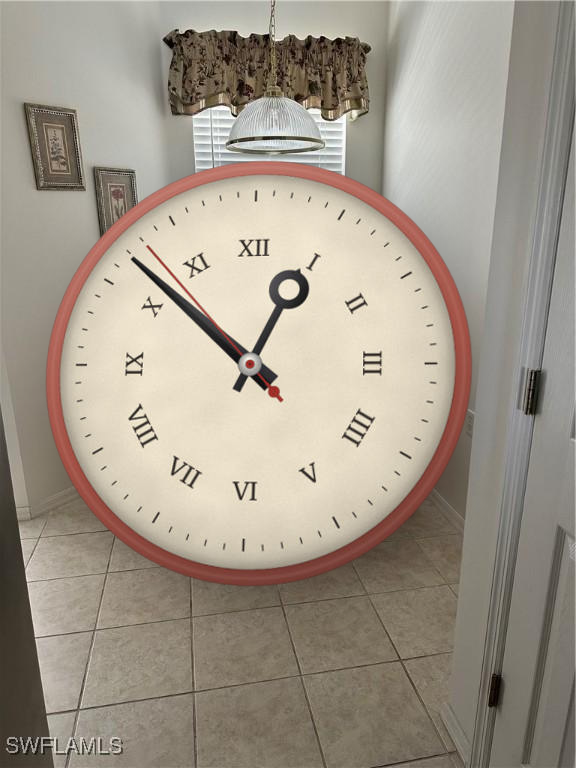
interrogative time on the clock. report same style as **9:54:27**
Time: **12:51:53**
